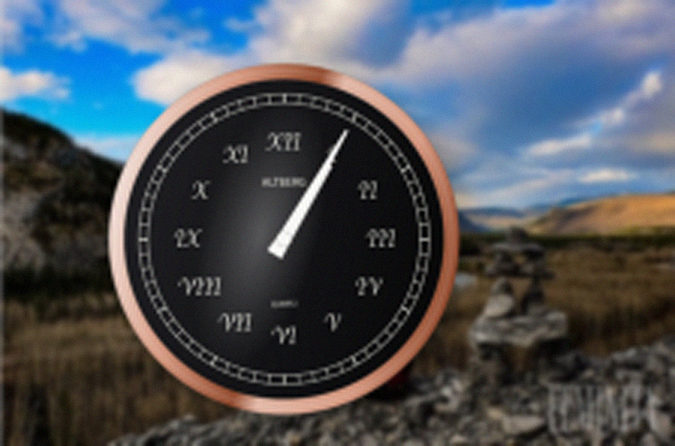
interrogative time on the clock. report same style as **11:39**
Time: **1:05**
